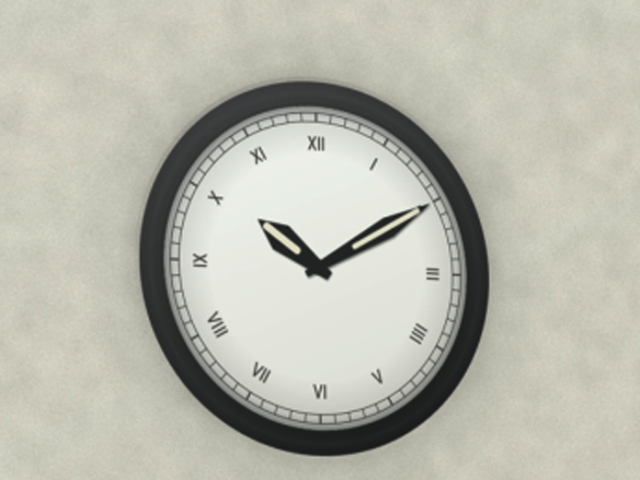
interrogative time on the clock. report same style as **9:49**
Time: **10:10**
